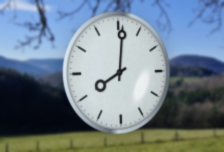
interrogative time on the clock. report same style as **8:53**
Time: **8:01**
